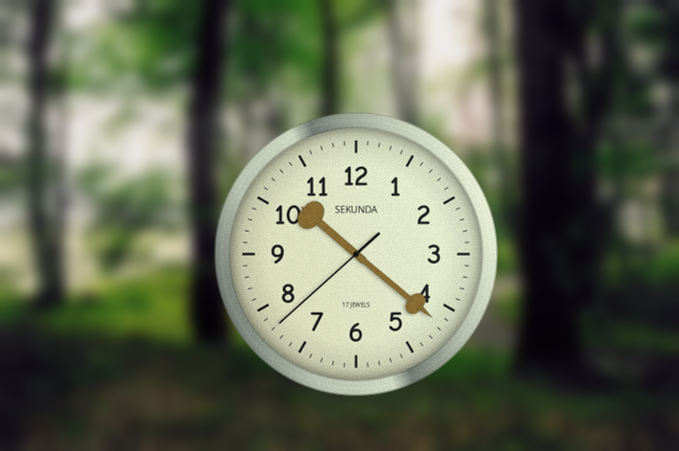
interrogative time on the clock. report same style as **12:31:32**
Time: **10:21:38**
